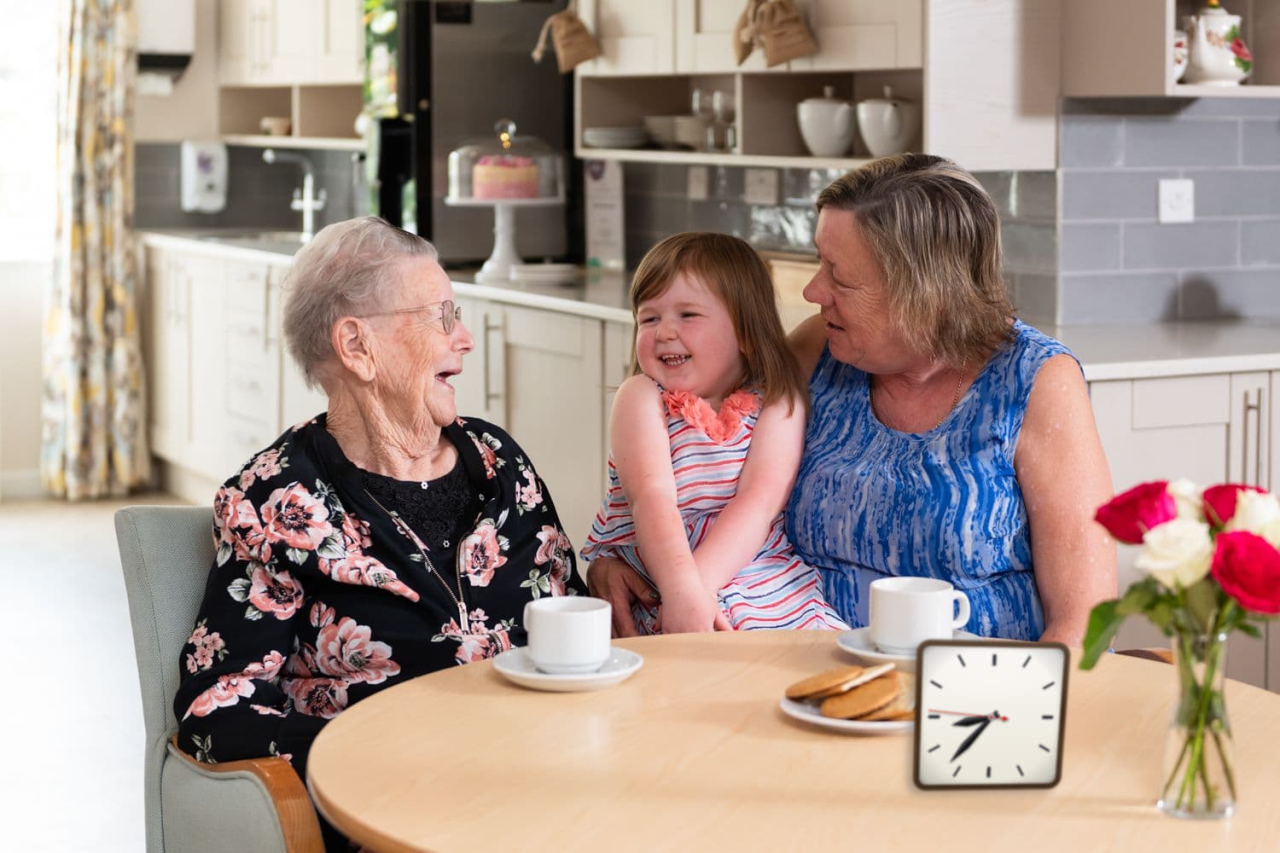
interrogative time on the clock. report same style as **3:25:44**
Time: **8:36:46**
